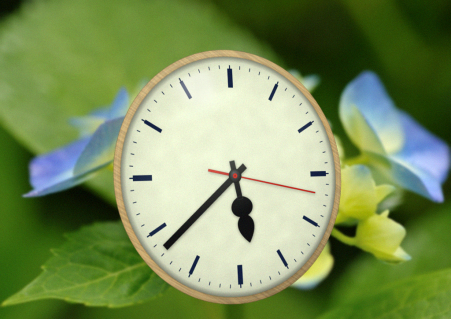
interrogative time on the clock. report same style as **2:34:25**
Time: **5:38:17**
